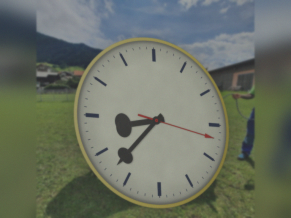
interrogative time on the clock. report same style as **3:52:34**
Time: **8:37:17**
